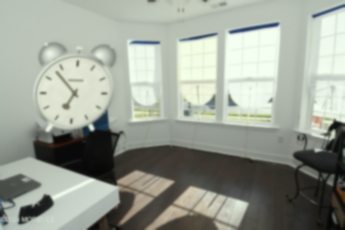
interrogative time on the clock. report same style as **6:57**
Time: **6:53**
